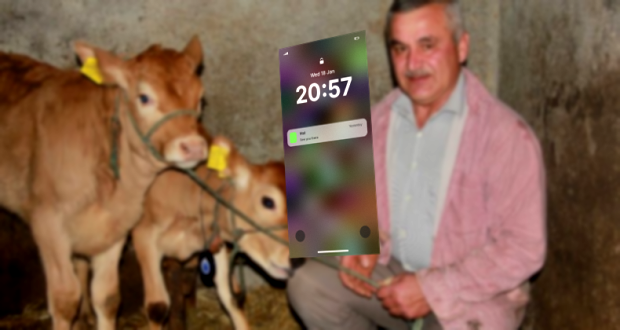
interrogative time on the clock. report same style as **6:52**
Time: **20:57**
